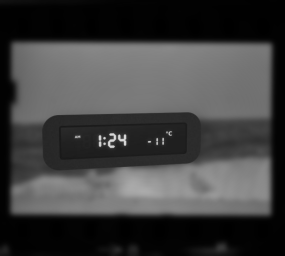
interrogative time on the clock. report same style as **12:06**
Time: **1:24**
